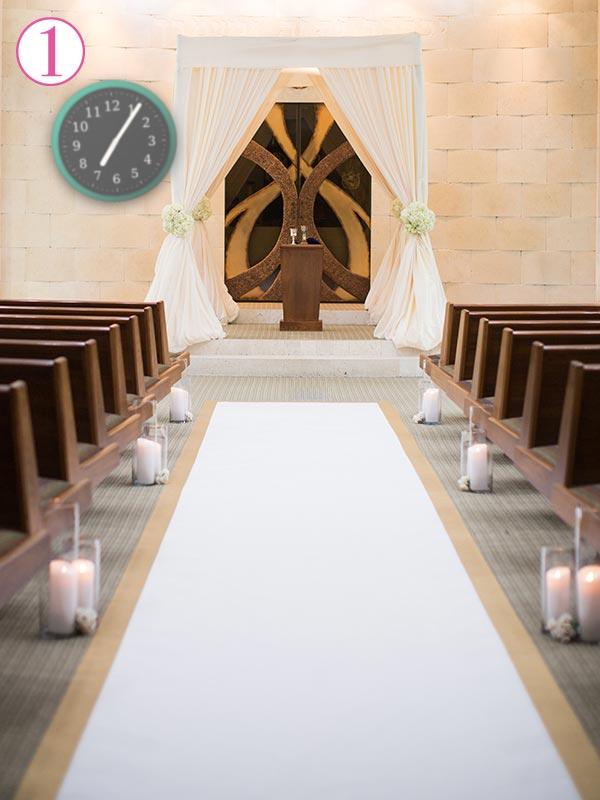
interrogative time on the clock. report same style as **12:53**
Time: **7:06**
